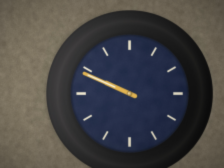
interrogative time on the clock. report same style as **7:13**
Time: **9:49**
